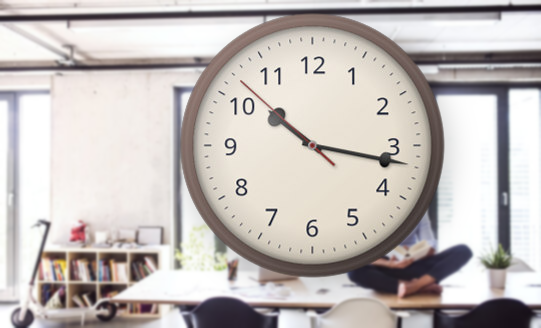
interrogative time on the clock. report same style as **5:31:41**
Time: **10:16:52**
